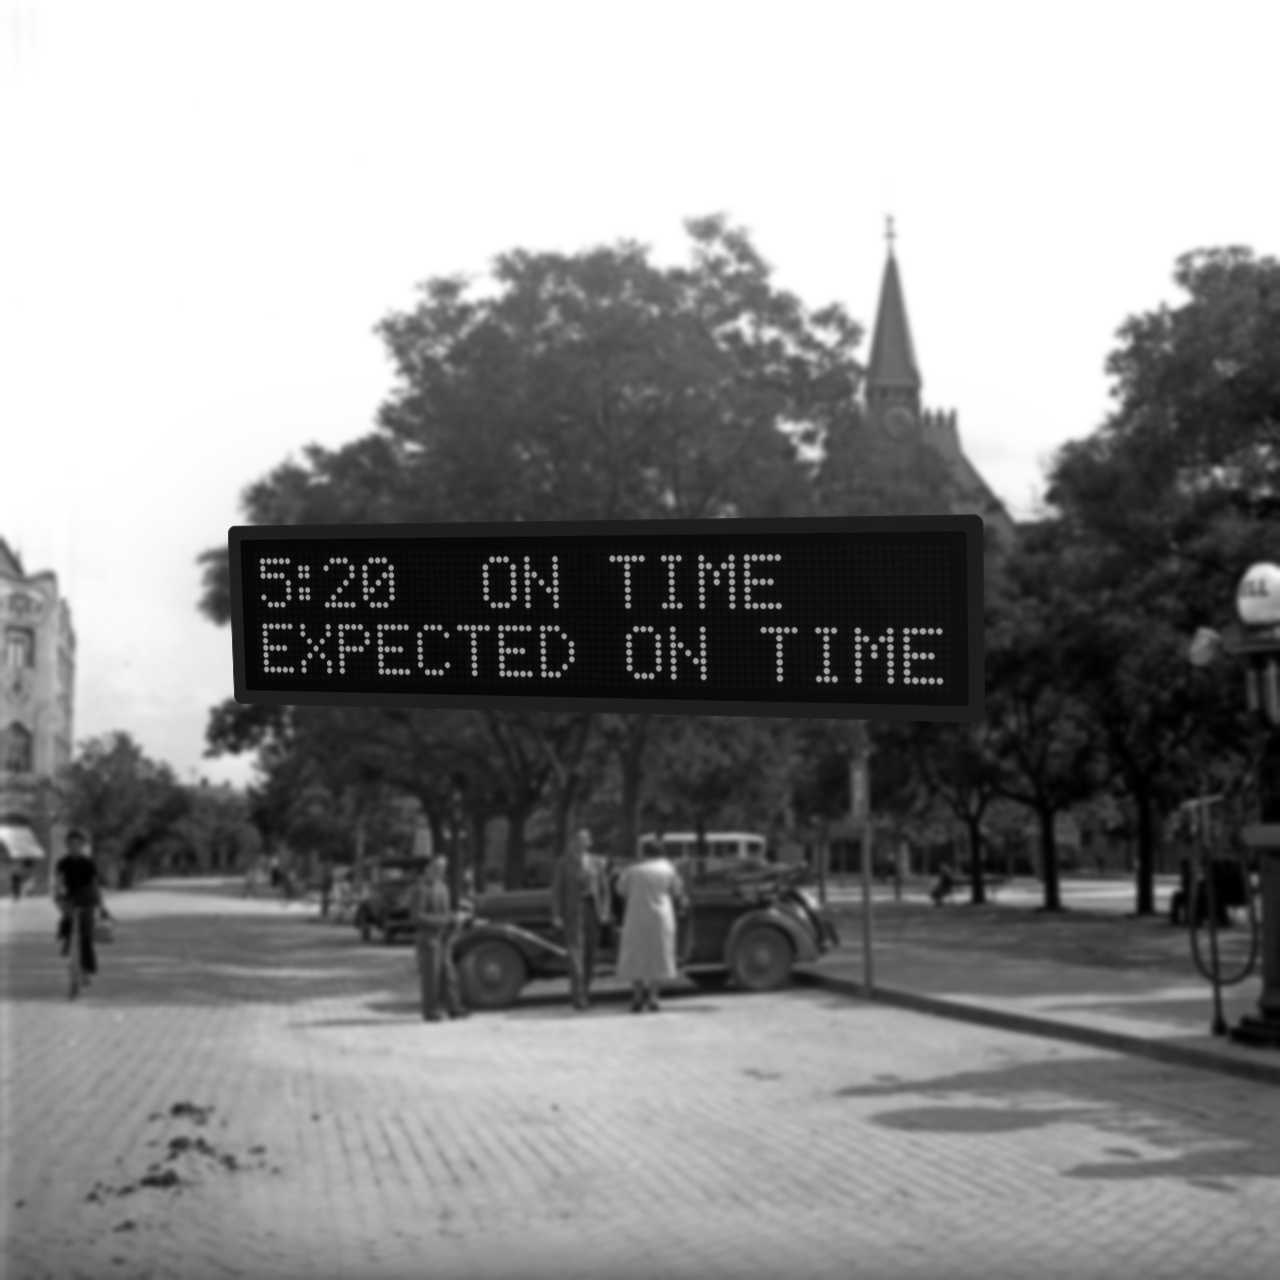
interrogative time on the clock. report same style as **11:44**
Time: **5:20**
